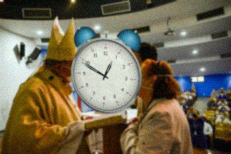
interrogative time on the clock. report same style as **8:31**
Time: **12:49**
